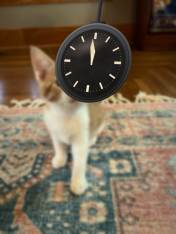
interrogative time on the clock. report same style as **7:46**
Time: **11:59**
